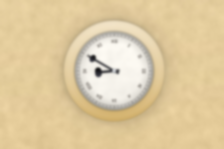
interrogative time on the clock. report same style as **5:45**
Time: **8:50**
